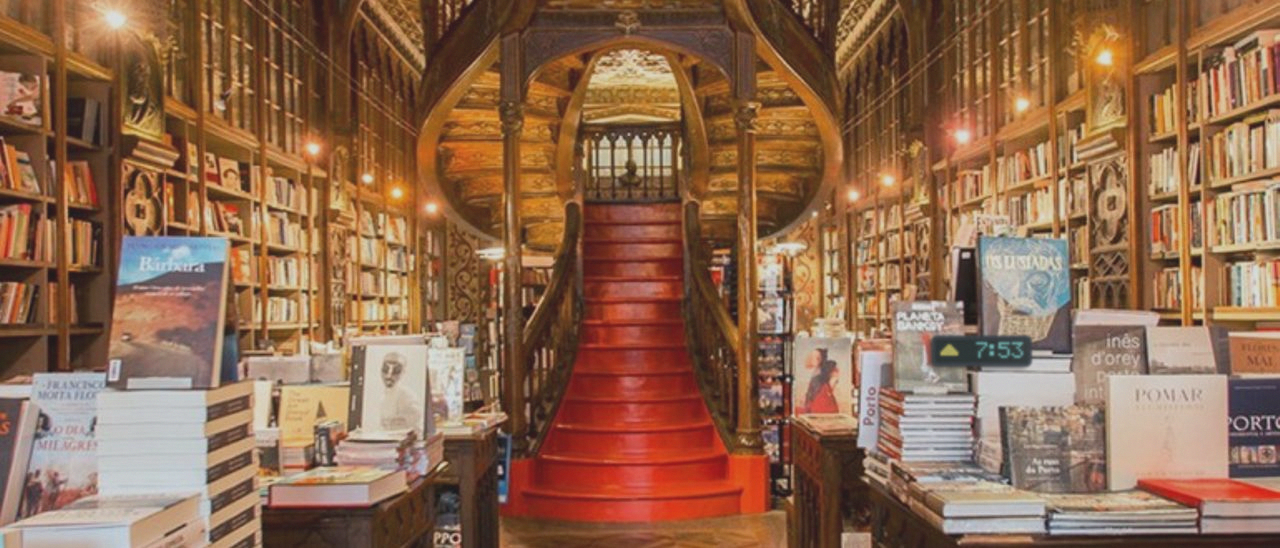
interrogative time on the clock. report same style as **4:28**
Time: **7:53**
